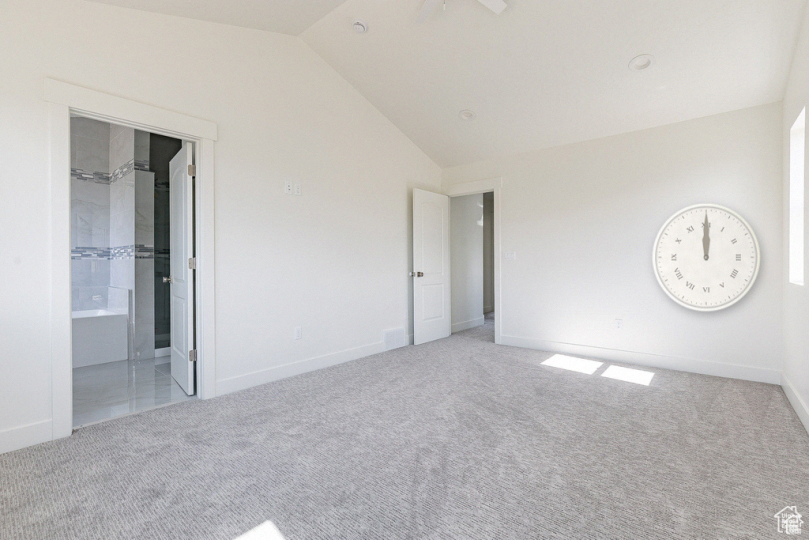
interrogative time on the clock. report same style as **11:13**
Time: **12:00**
